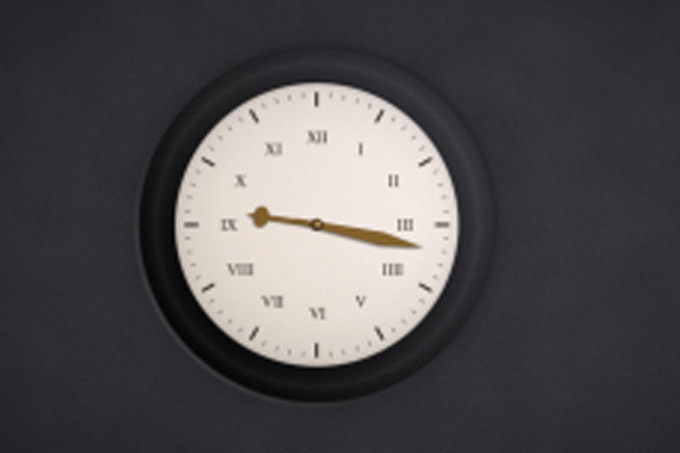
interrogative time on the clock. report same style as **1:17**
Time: **9:17**
